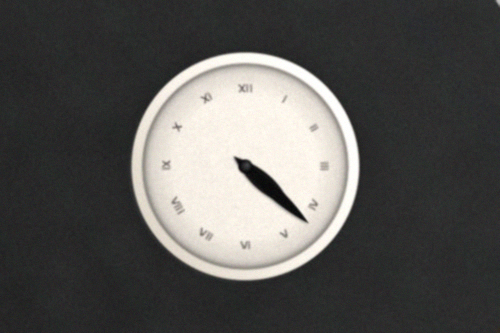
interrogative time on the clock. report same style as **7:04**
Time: **4:22**
